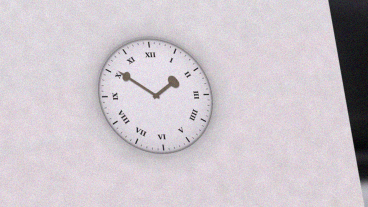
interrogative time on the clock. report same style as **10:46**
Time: **1:51**
